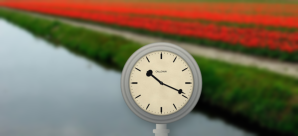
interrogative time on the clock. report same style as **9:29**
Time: **10:19**
